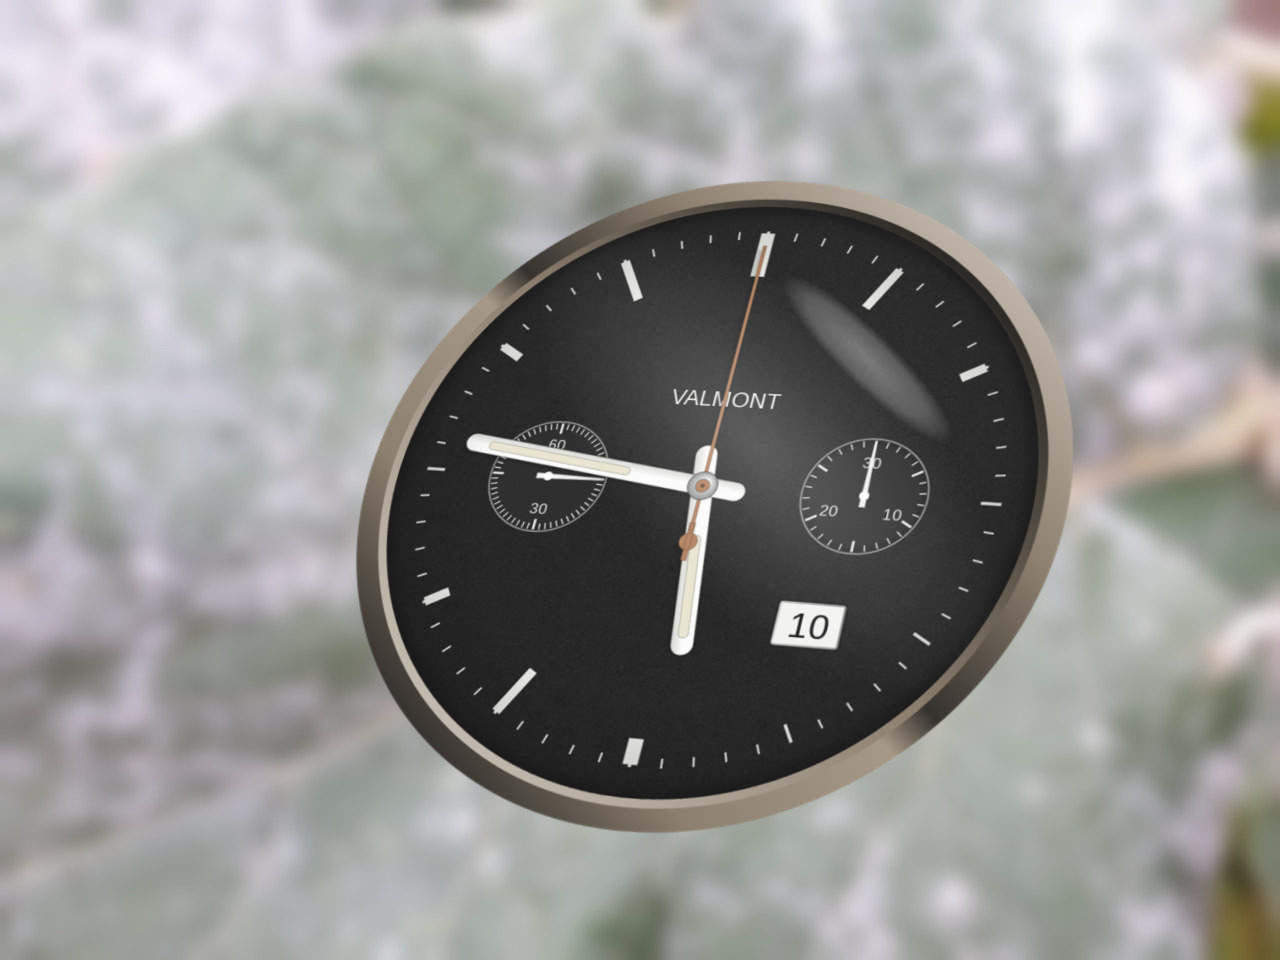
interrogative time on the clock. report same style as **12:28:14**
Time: **5:46:15**
